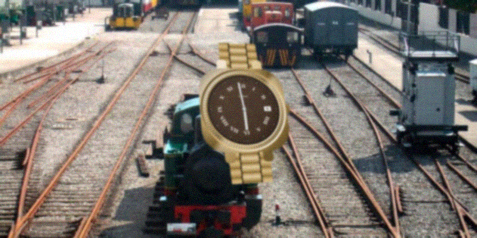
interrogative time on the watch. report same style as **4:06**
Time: **5:59**
